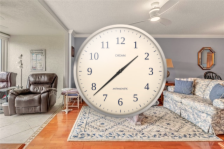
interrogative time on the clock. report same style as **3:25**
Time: **1:38**
